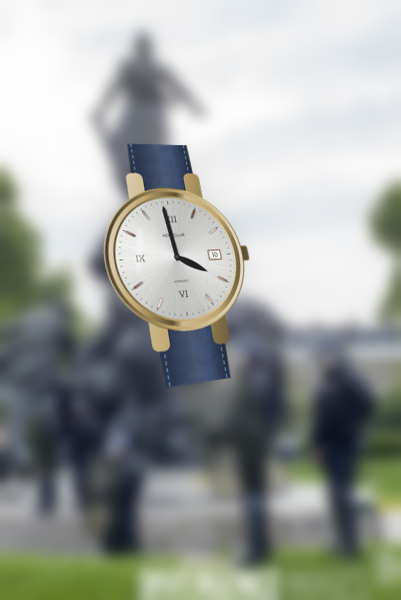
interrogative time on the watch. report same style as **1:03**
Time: **3:59**
